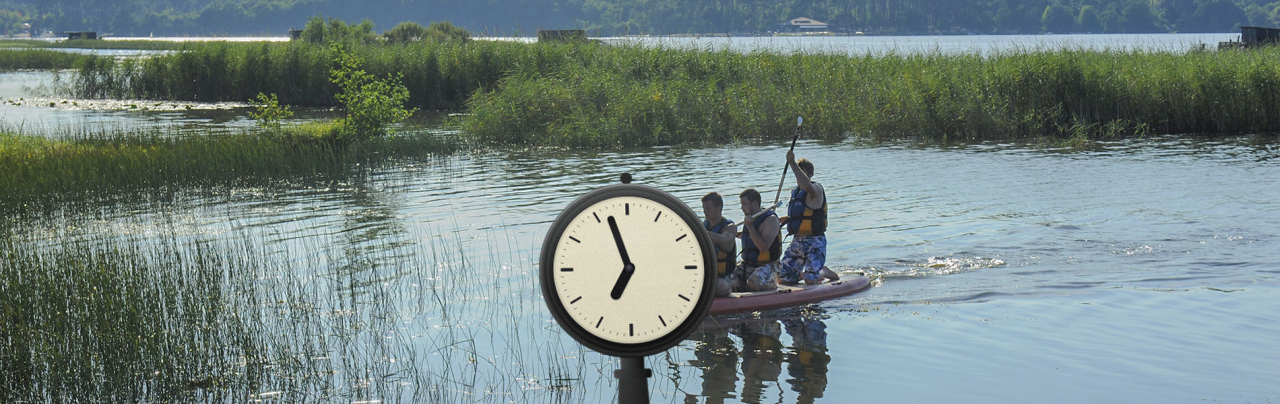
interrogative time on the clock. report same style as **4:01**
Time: **6:57**
